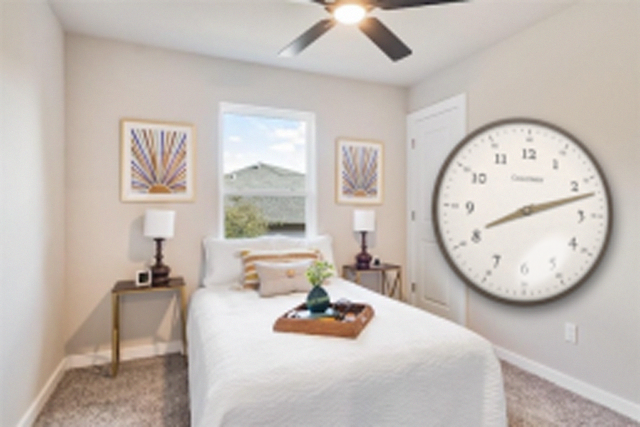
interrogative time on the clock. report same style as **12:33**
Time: **8:12**
